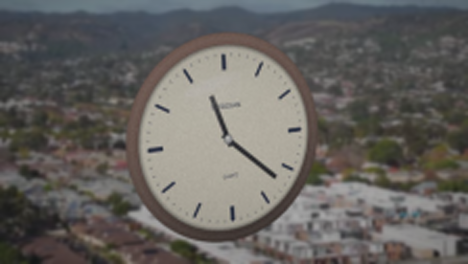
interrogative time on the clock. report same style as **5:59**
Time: **11:22**
